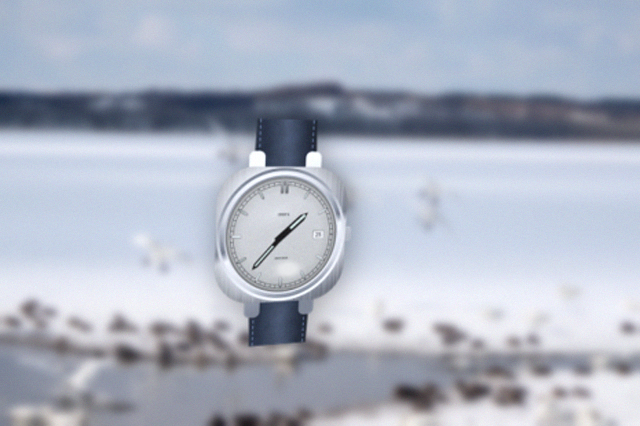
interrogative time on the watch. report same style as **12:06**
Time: **1:37**
